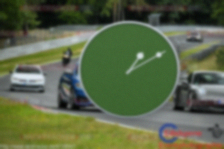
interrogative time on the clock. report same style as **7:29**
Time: **1:10**
